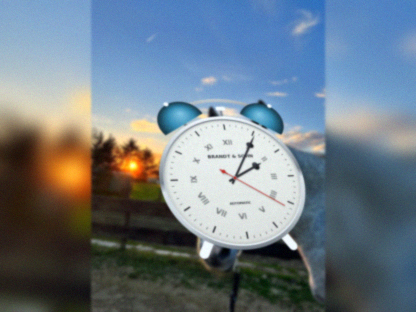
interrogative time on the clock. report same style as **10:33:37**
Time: **2:05:21**
